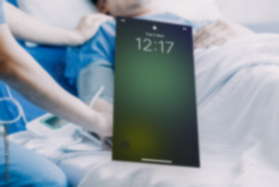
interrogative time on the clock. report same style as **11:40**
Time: **12:17**
